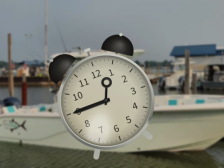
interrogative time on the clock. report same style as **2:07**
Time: **12:45**
